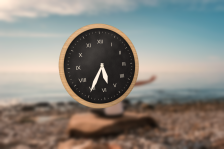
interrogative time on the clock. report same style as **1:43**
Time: **5:35**
